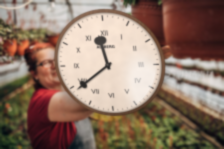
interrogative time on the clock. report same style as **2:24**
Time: **11:39**
